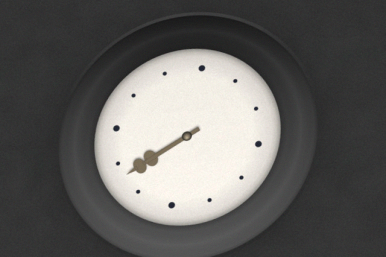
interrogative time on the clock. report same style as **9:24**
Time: **7:38**
